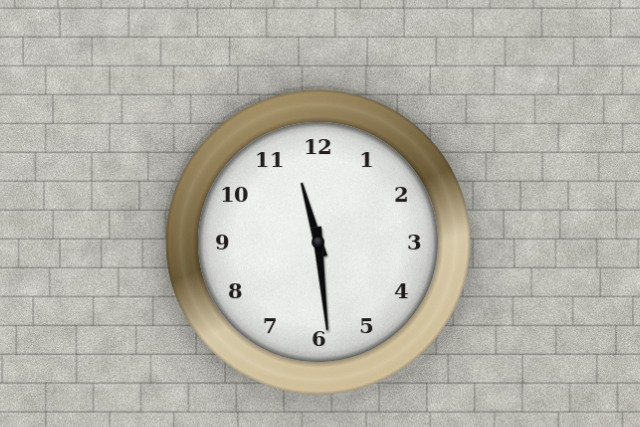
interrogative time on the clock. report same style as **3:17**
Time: **11:29**
